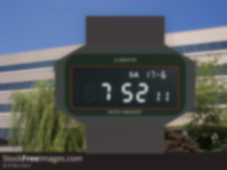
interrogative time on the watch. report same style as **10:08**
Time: **7:52**
